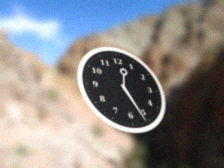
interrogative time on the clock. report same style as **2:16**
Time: **12:26**
